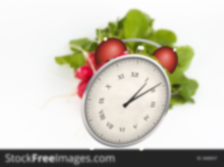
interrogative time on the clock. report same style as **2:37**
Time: **1:09**
